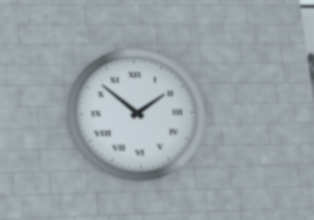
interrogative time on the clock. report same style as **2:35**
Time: **1:52**
